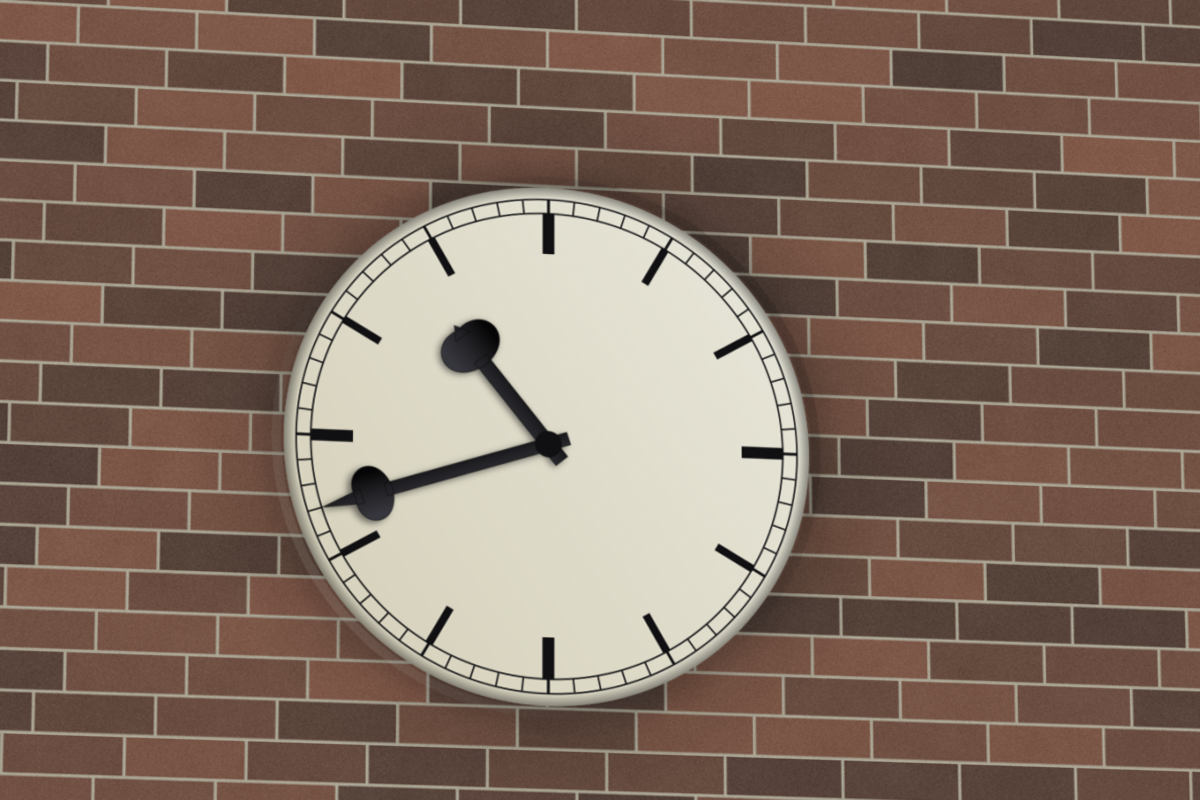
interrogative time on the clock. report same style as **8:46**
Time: **10:42**
